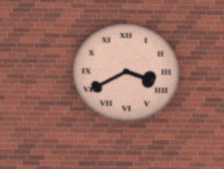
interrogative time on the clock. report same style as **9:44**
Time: **3:40**
